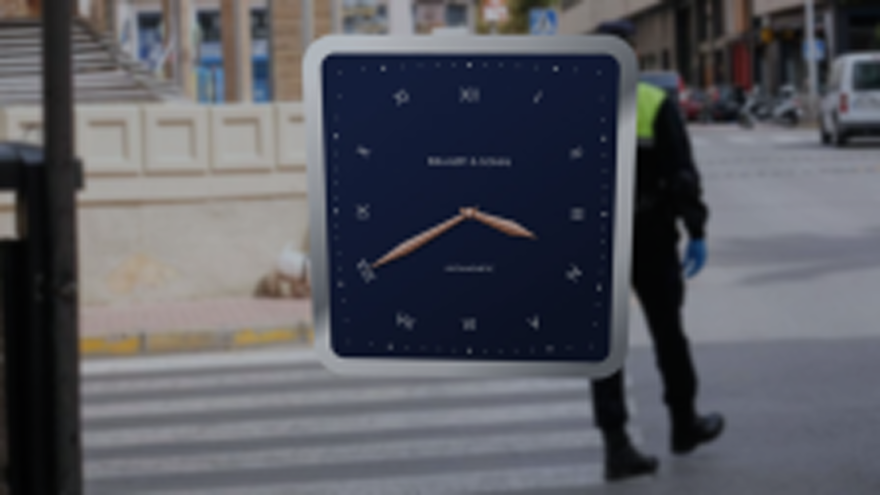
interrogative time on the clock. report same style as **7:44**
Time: **3:40**
